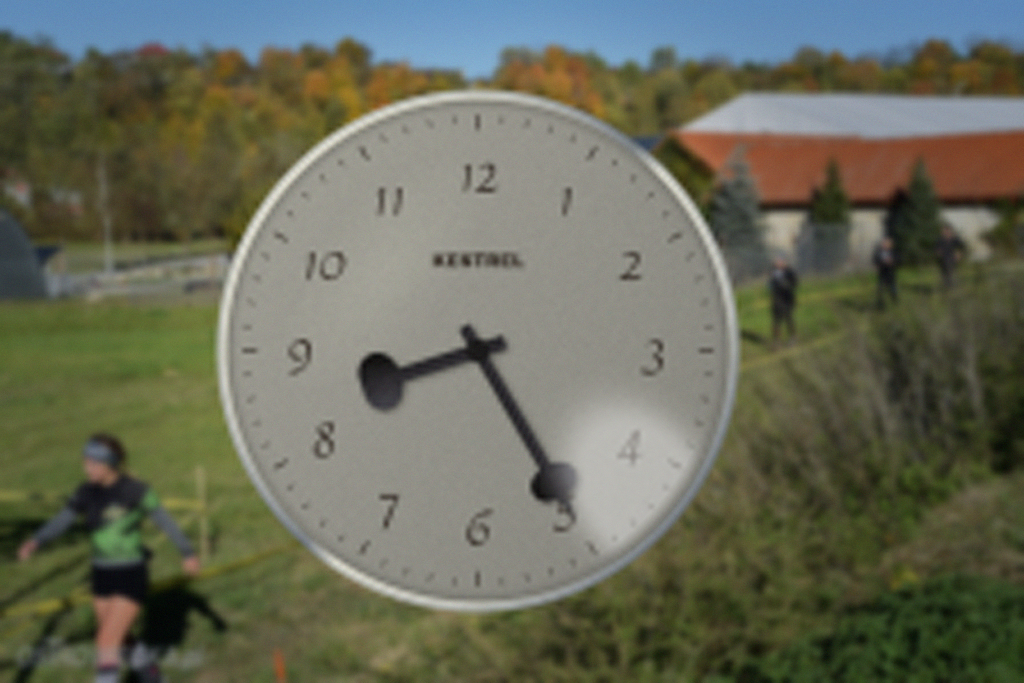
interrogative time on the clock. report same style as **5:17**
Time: **8:25**
